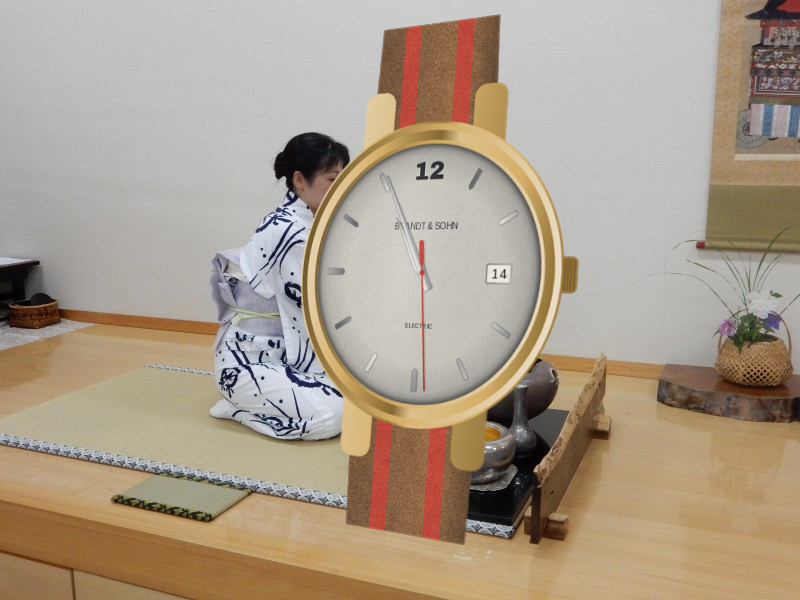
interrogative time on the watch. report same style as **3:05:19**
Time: **10:55:29**
